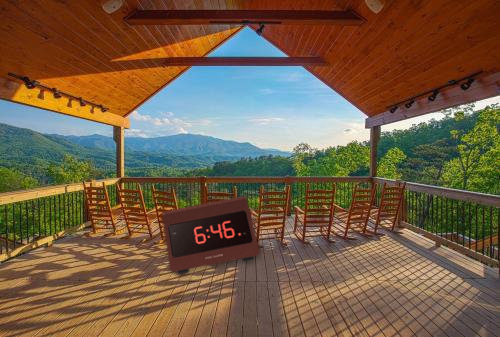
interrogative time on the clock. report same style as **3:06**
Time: **6:46**
